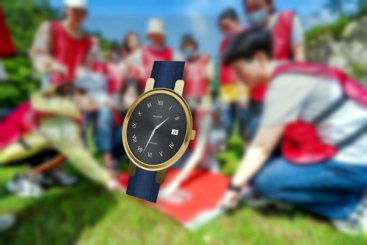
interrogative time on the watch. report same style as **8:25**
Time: **1:33**
